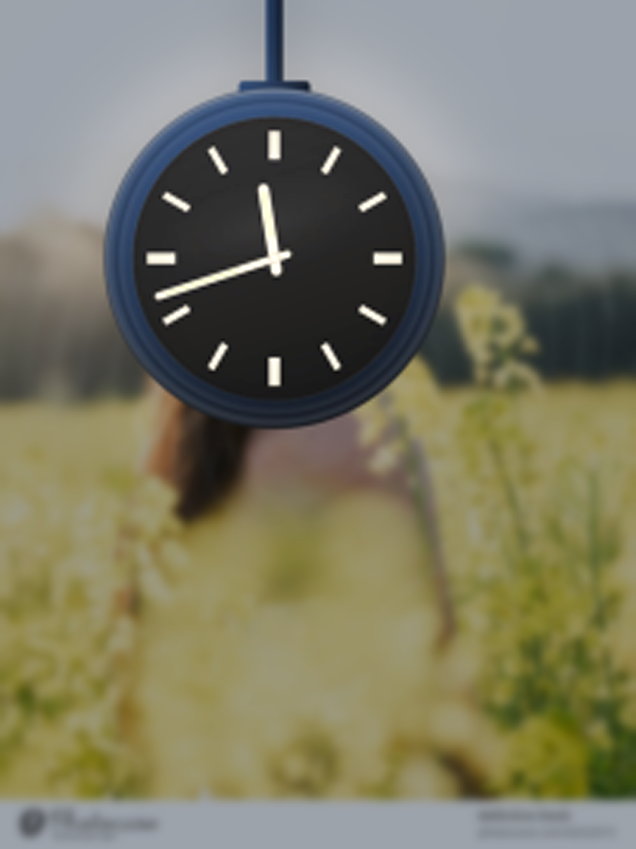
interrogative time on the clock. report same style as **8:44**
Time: **11:42**
